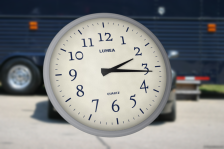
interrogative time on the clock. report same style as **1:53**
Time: **2:16**
